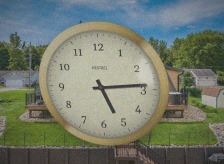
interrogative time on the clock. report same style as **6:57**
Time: **5:14**
